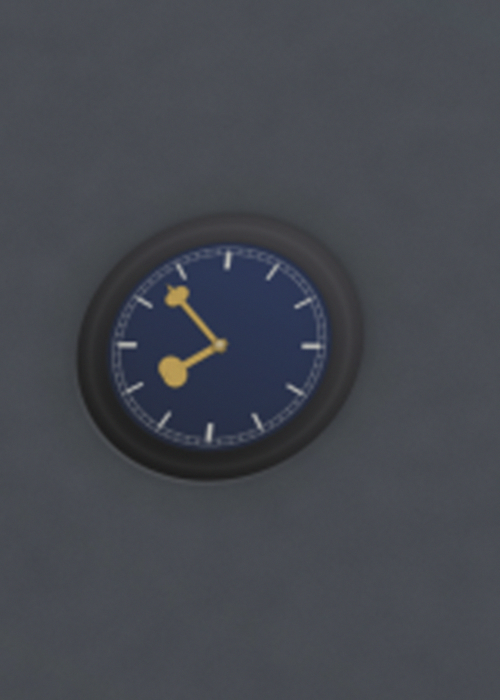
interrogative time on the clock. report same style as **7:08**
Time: **7:53**
